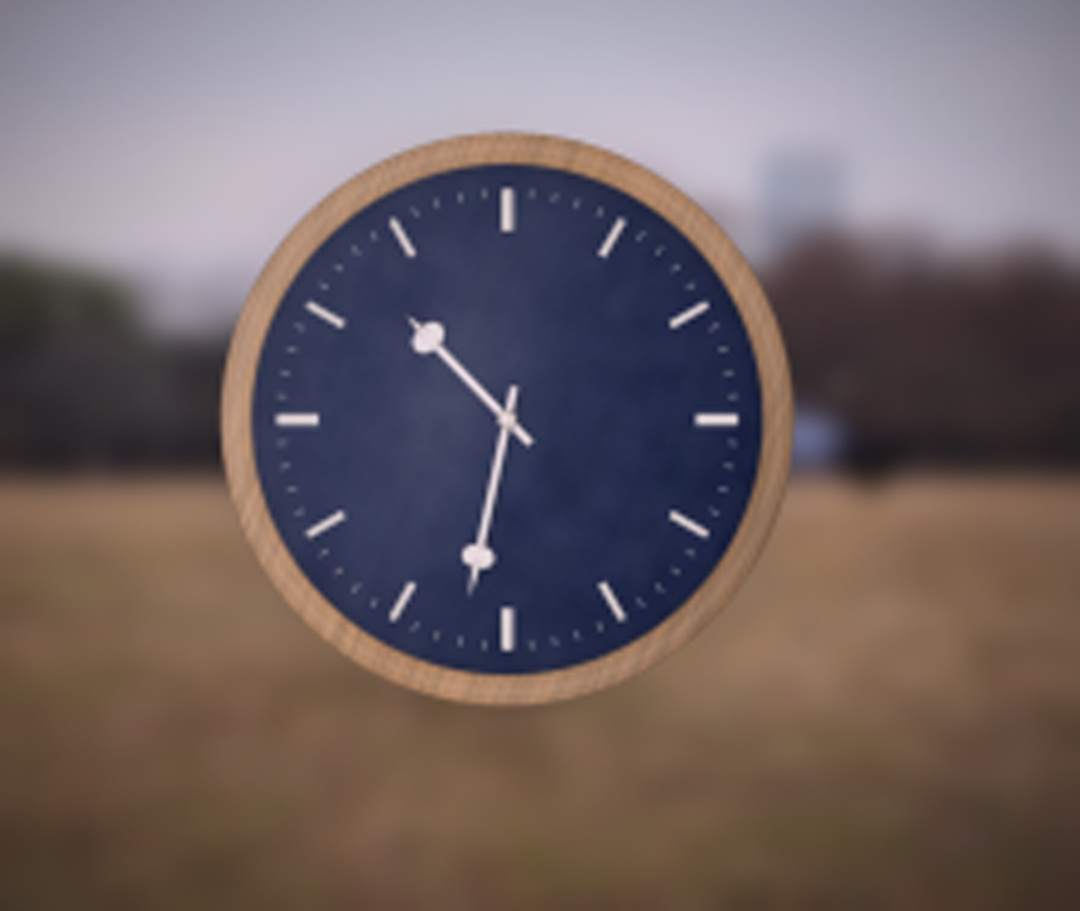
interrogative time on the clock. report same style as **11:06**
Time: **10:32**
